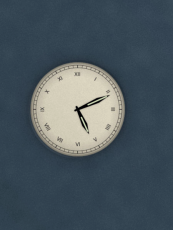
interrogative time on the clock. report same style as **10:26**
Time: **5:11**
